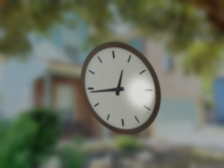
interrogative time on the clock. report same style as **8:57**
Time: **12:44**
